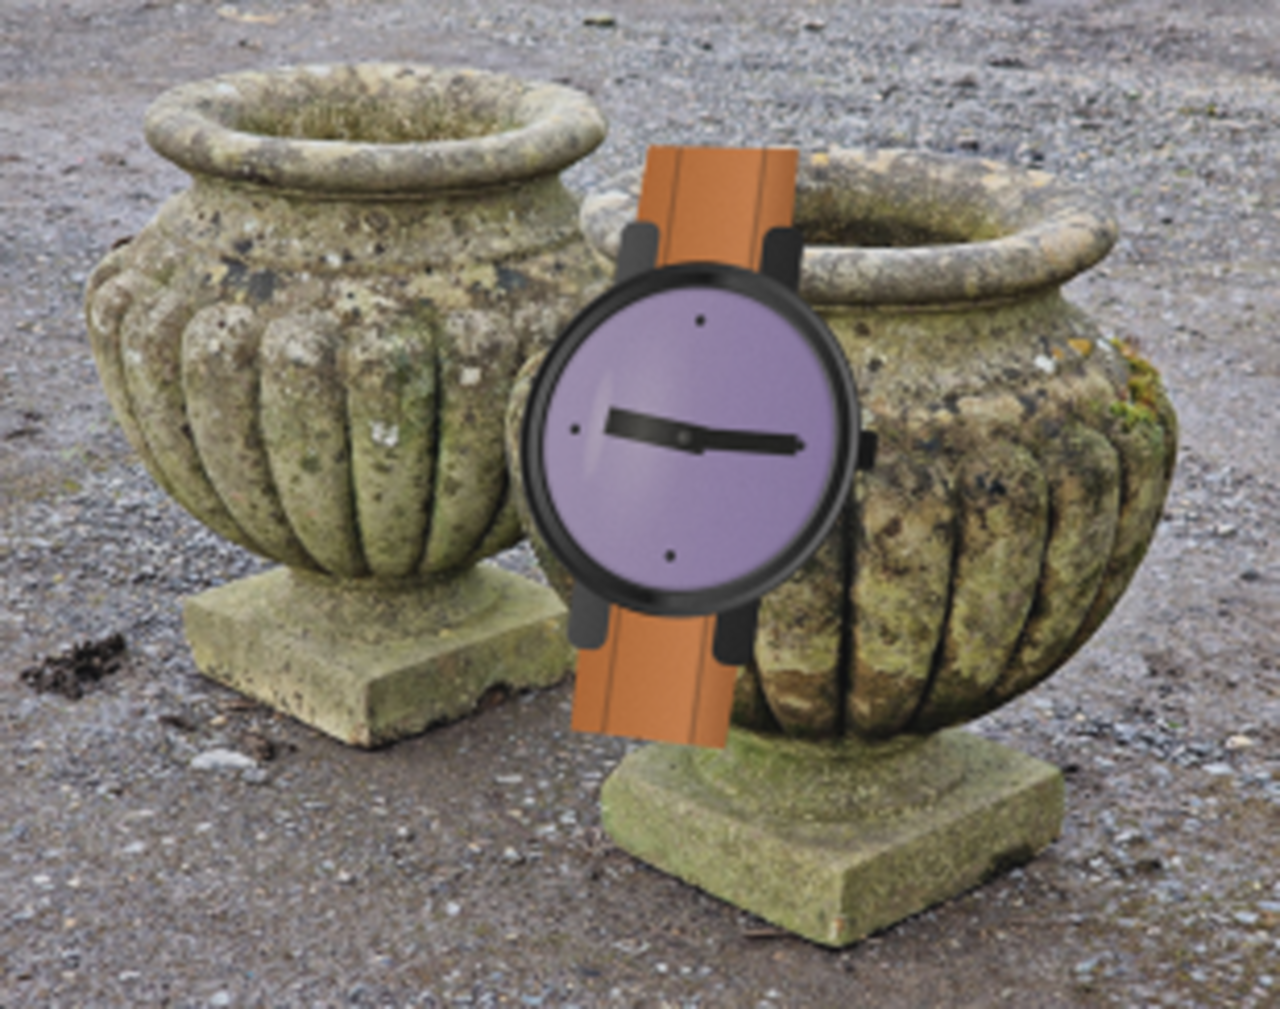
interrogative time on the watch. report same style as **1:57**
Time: **9:15**
